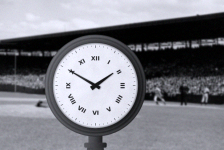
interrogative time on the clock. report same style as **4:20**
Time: **1:50**
